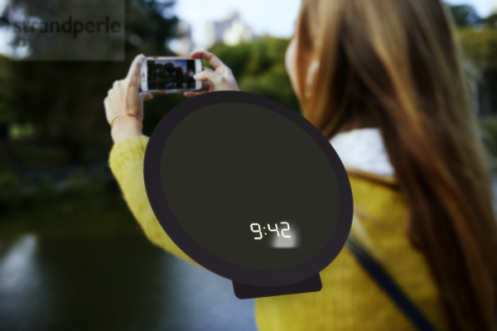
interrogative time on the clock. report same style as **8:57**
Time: **9:42**
